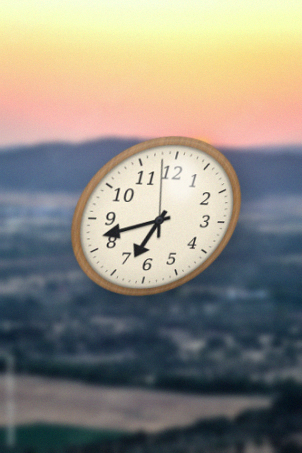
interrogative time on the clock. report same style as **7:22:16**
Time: **6:41:58**
